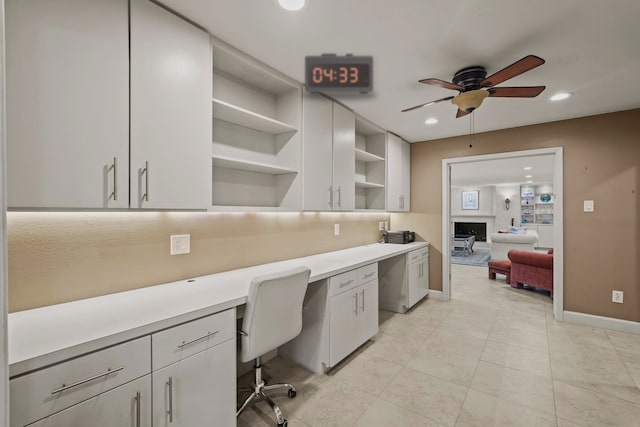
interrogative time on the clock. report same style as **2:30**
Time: **4:33**
